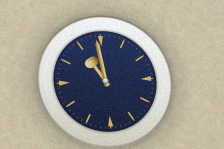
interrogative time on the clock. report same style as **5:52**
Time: **10:59**
